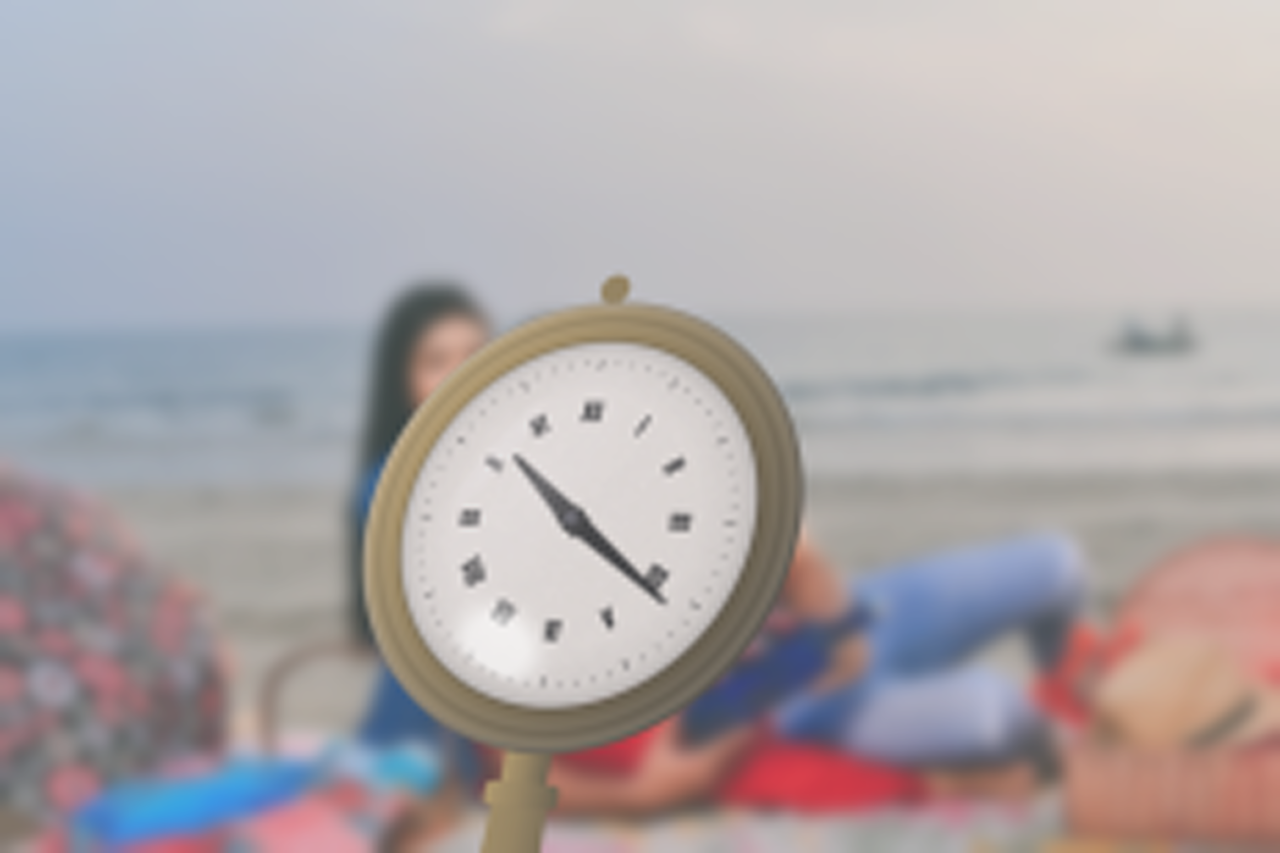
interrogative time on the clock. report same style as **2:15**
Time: **10:21**
